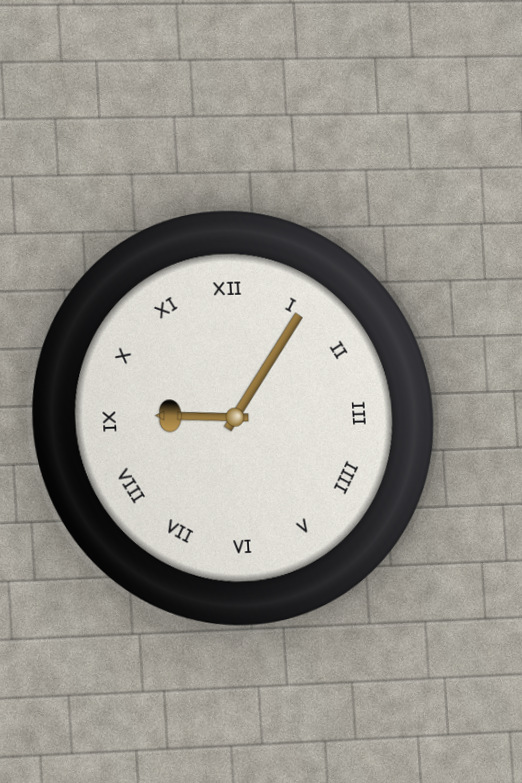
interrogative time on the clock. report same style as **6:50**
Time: **9:06**
